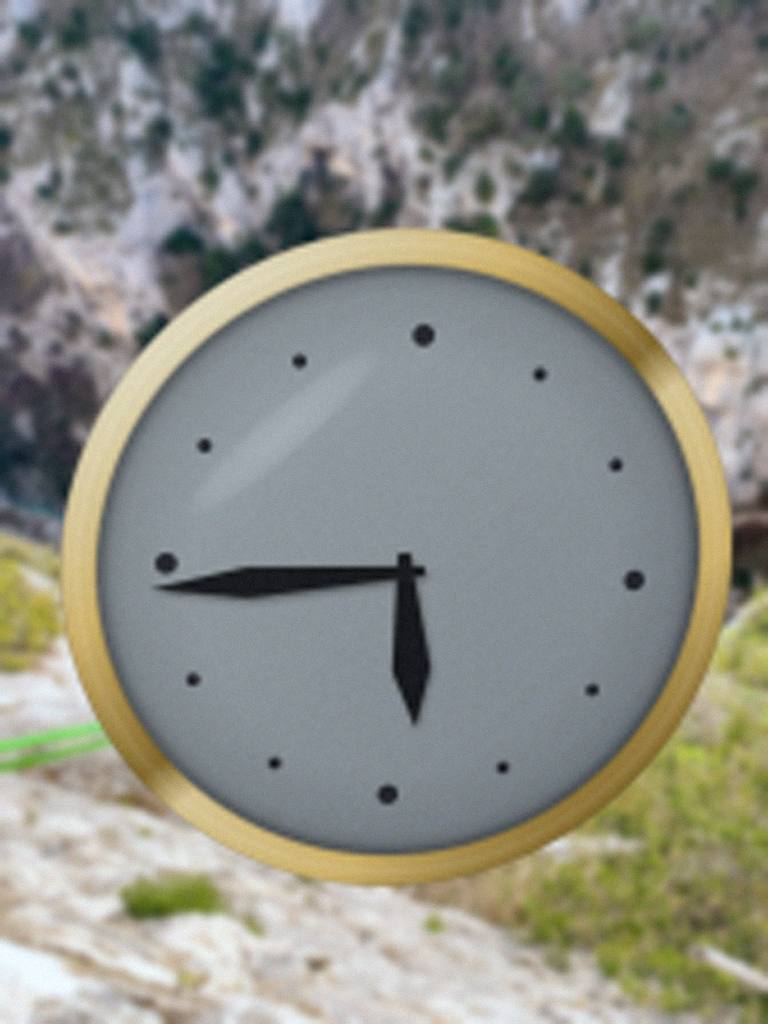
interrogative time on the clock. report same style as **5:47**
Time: **5:44**
